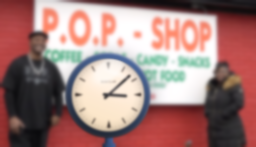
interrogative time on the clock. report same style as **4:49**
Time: **3:08**
